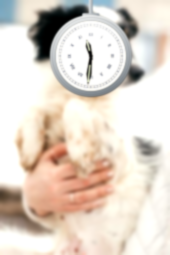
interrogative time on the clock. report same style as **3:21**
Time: **11:31**
